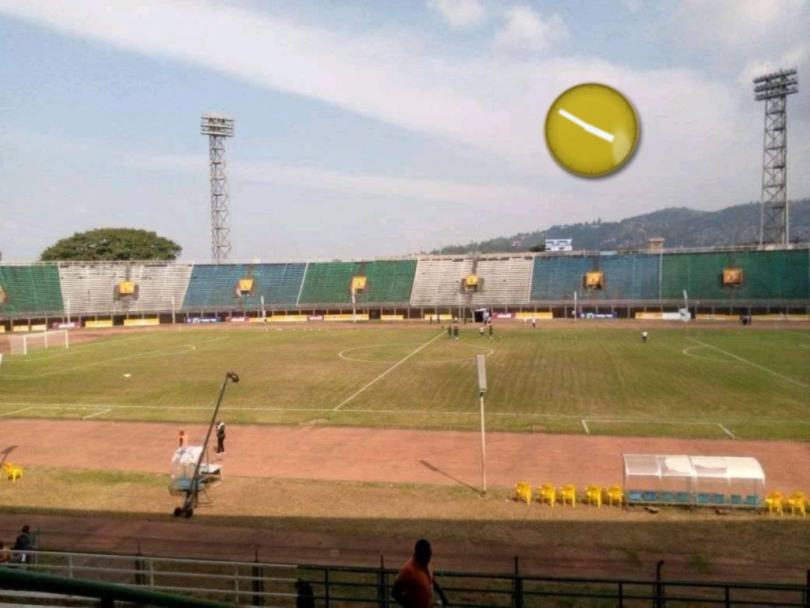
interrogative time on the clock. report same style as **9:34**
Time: **3:50**
